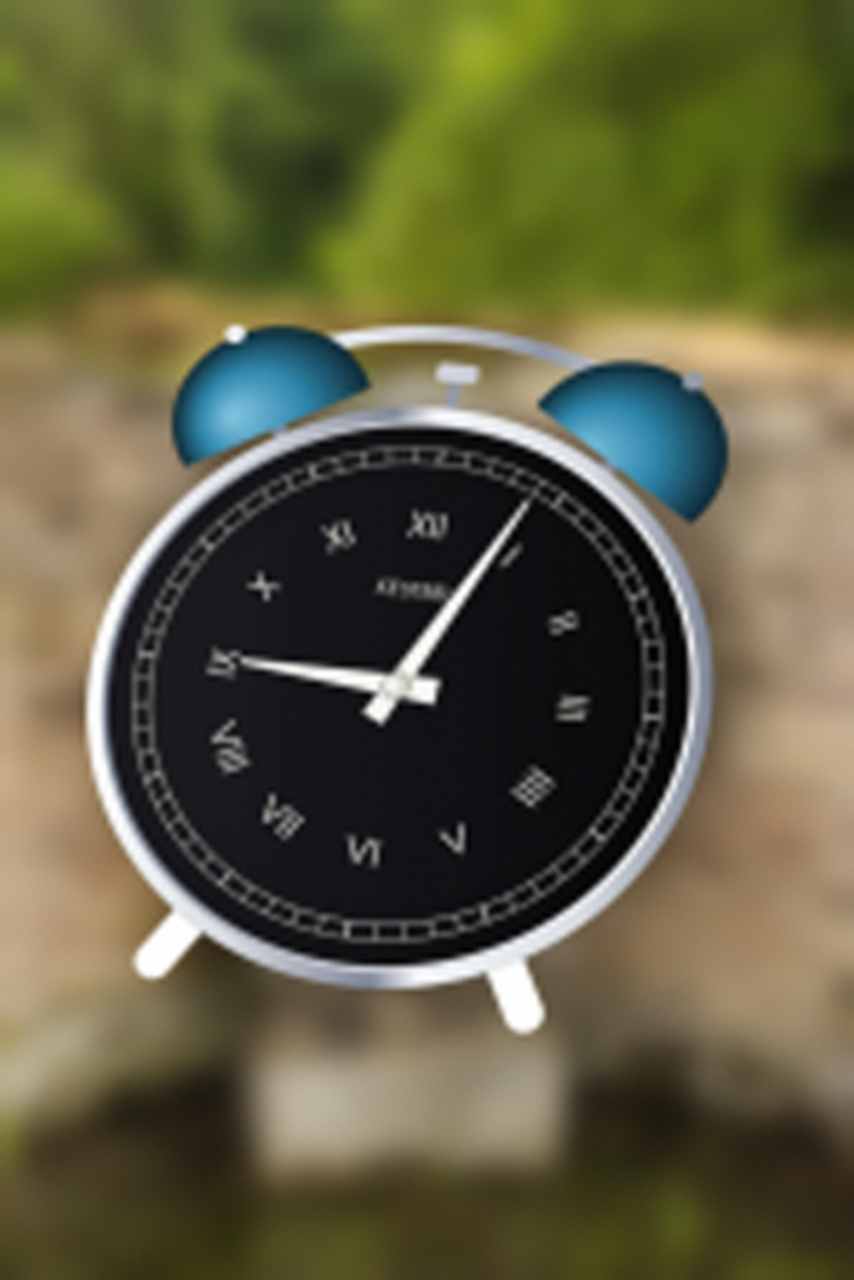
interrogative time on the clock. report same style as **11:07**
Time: **9:04**
